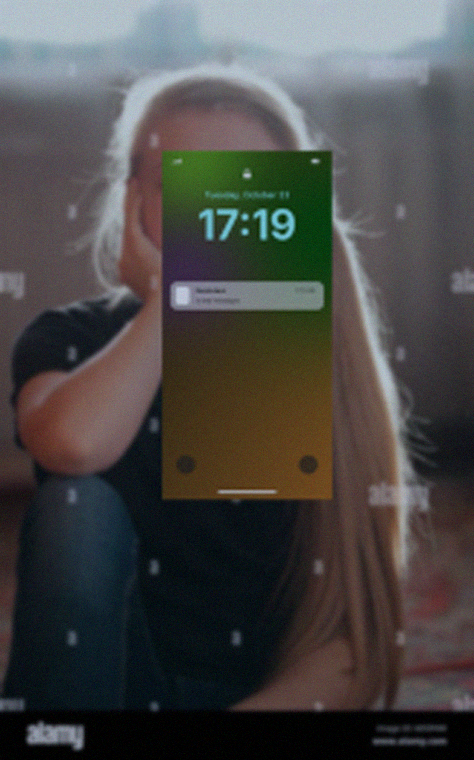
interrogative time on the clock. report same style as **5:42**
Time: **17:19**
